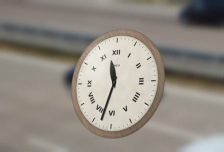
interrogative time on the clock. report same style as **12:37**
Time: **11:33**
